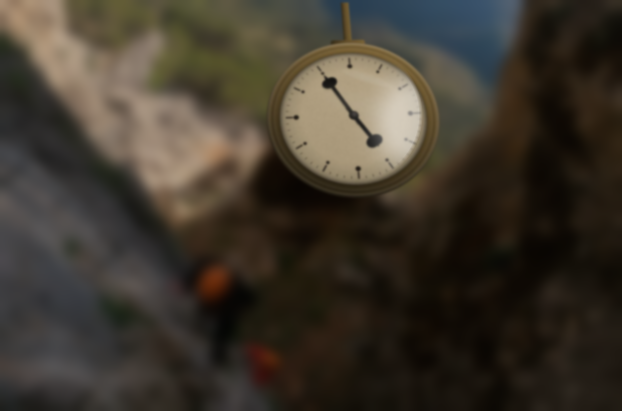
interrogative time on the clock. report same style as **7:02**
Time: **4:55**
